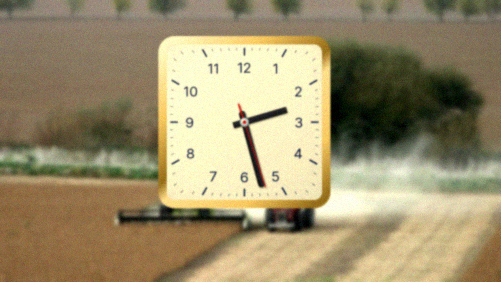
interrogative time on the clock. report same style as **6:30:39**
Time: **2:27:27**
